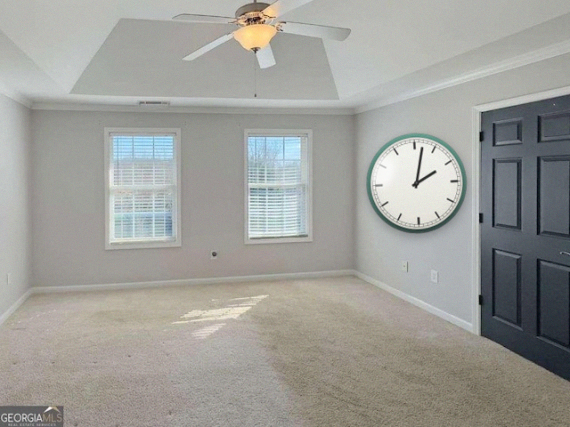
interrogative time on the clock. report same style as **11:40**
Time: **2:02**
